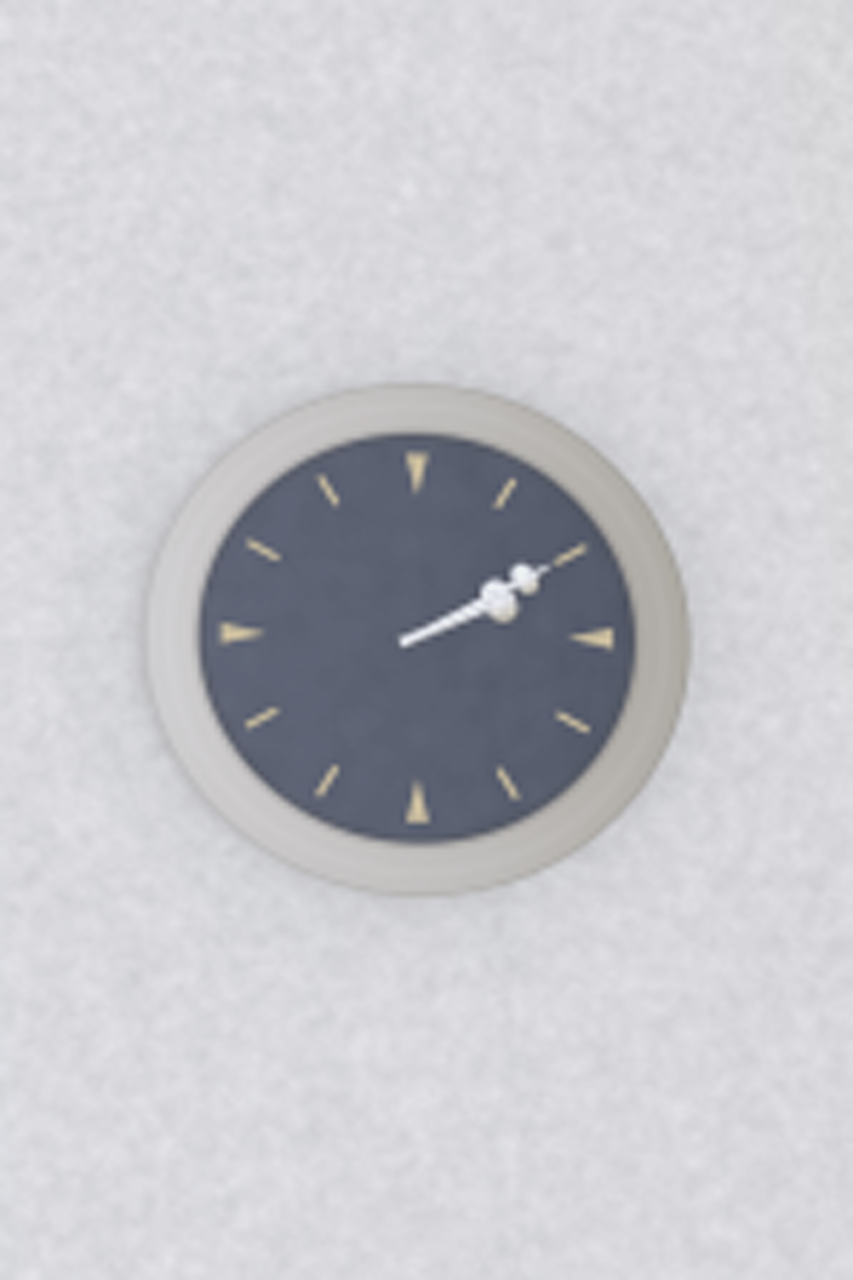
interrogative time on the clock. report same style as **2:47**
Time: **2:10**
